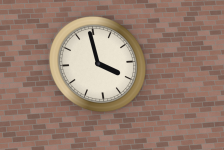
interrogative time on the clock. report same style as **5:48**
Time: **3:59**
